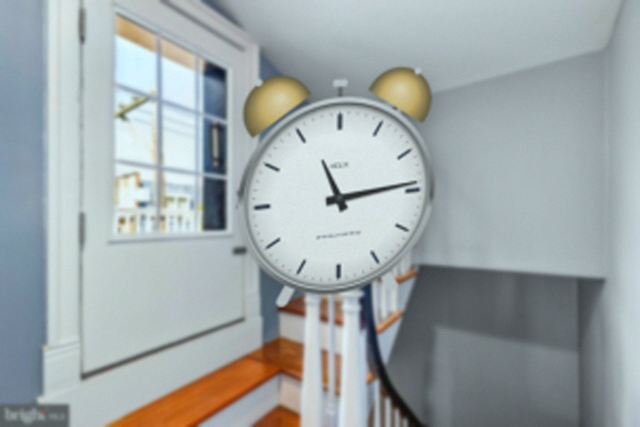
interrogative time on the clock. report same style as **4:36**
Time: **11:14**
